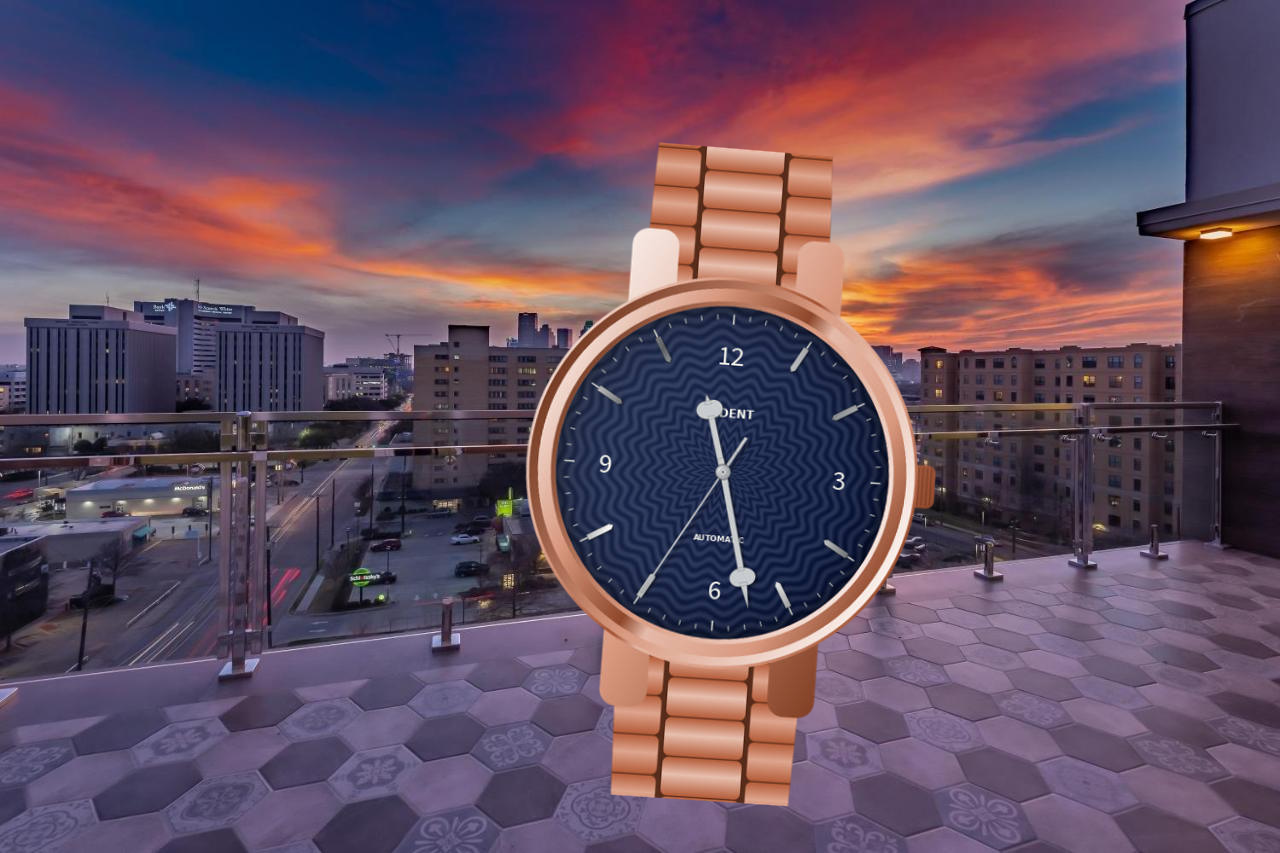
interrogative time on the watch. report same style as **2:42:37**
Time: **11:27:35**
